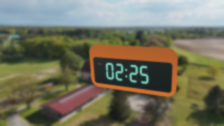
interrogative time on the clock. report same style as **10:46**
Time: **2:25**
